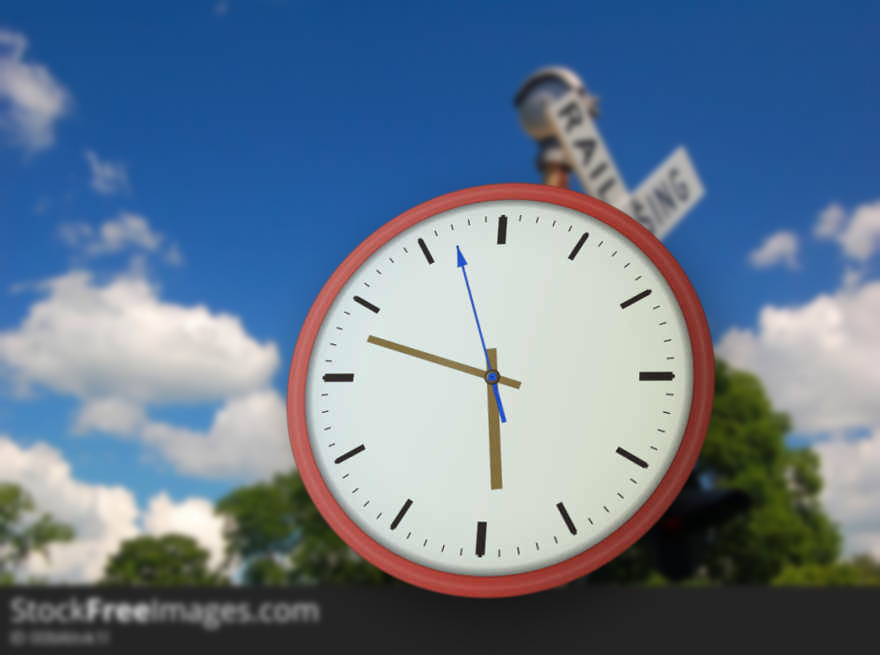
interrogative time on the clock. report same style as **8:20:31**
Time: **5:47:57**
